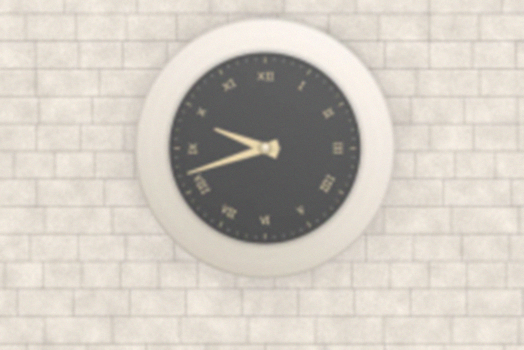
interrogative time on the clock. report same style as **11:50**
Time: **9:42**
